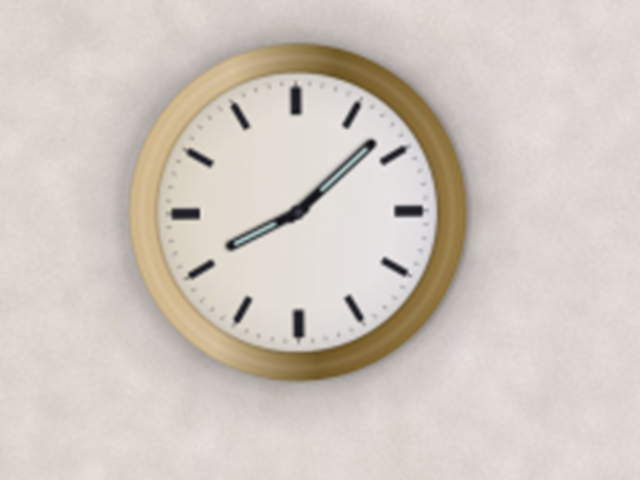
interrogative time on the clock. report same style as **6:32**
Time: **8:08**
